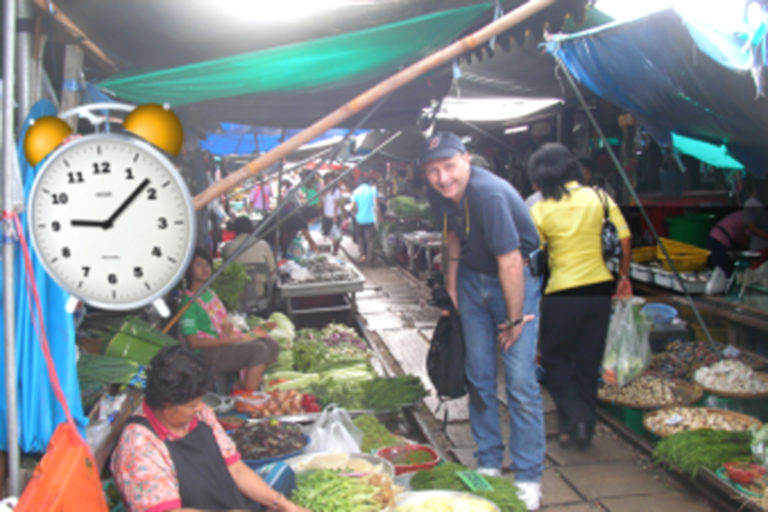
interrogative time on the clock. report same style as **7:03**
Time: **9:08**
